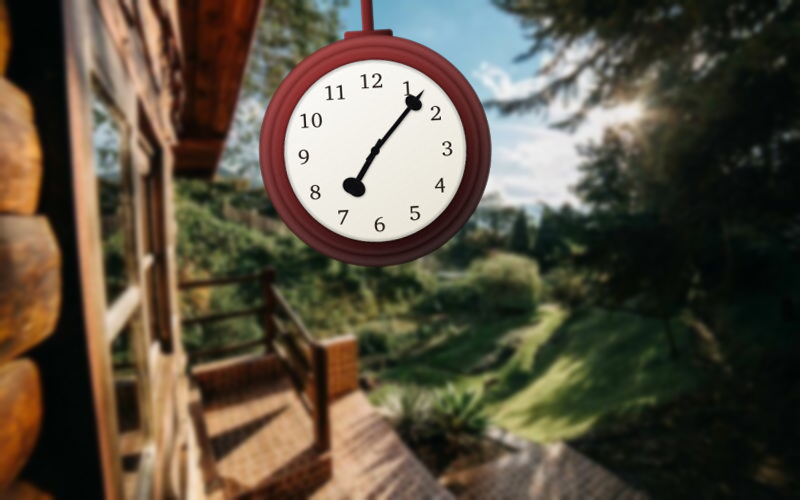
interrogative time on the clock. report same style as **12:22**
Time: **7:07**
